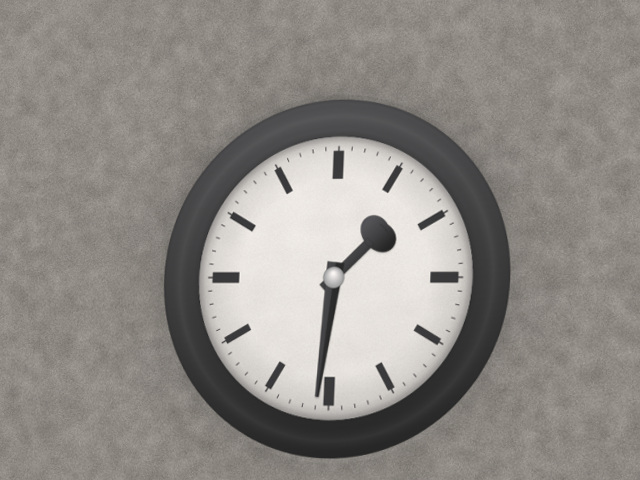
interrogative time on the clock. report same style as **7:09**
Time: **1:31**
